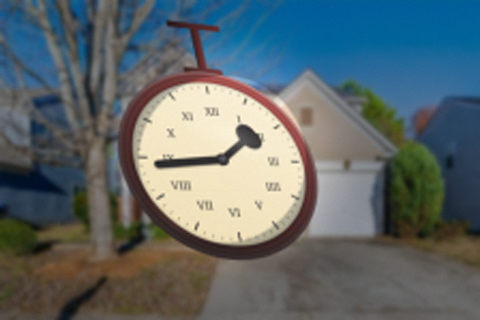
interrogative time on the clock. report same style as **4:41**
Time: **1:44**
